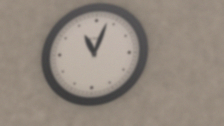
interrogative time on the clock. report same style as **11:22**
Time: **11:03**
